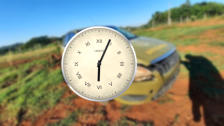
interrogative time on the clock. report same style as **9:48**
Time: **6:04**
